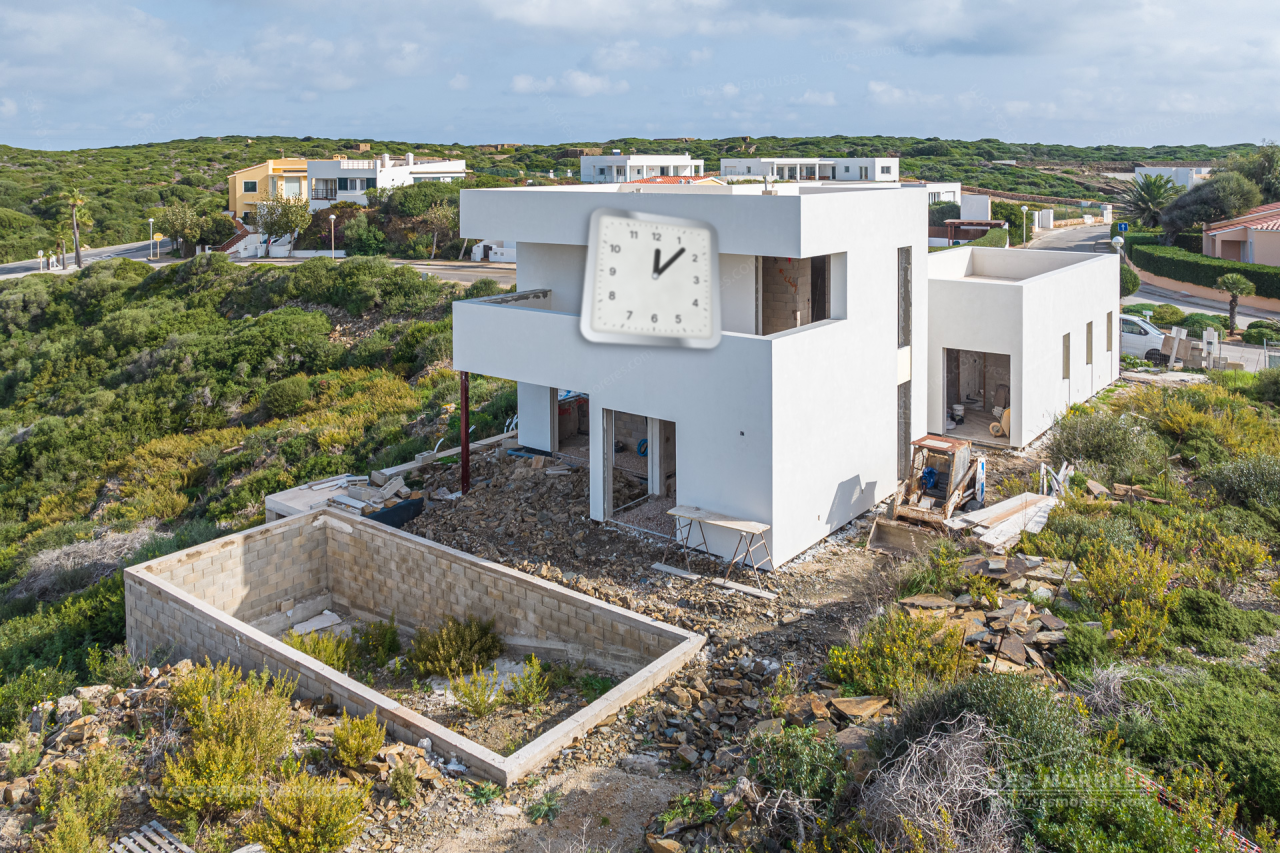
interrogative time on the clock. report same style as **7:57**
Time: **12:07**
